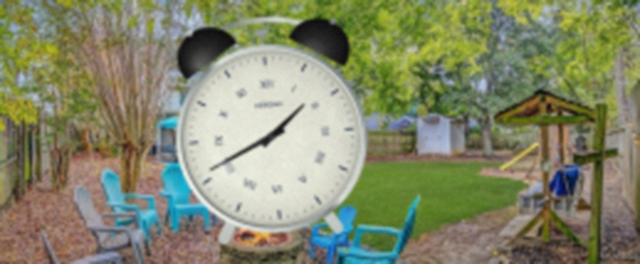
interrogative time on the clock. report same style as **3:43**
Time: **1:41**
